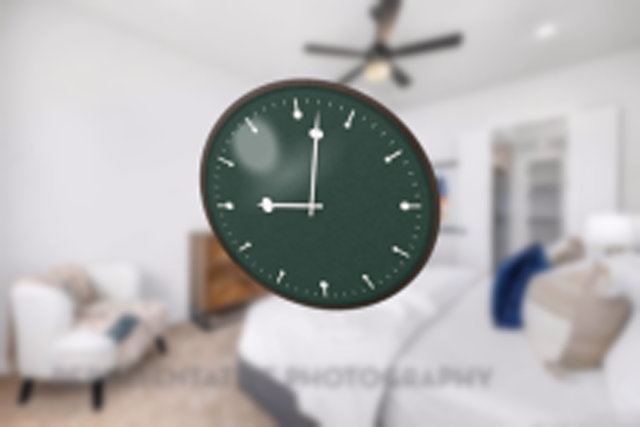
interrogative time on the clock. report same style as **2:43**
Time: **9:02**
